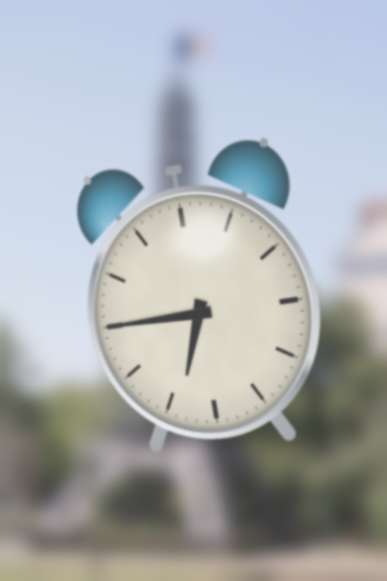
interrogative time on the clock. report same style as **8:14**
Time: **6:45**
